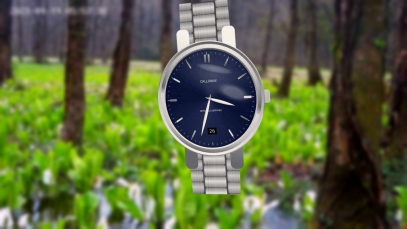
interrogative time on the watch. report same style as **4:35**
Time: **3:33**
